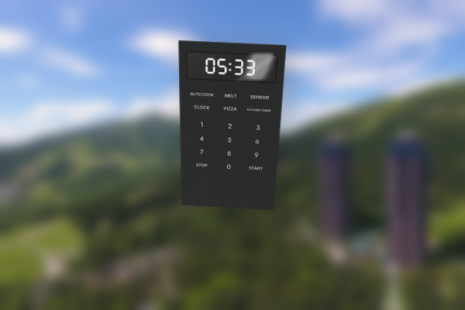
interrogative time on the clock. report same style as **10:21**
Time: **5:33**
